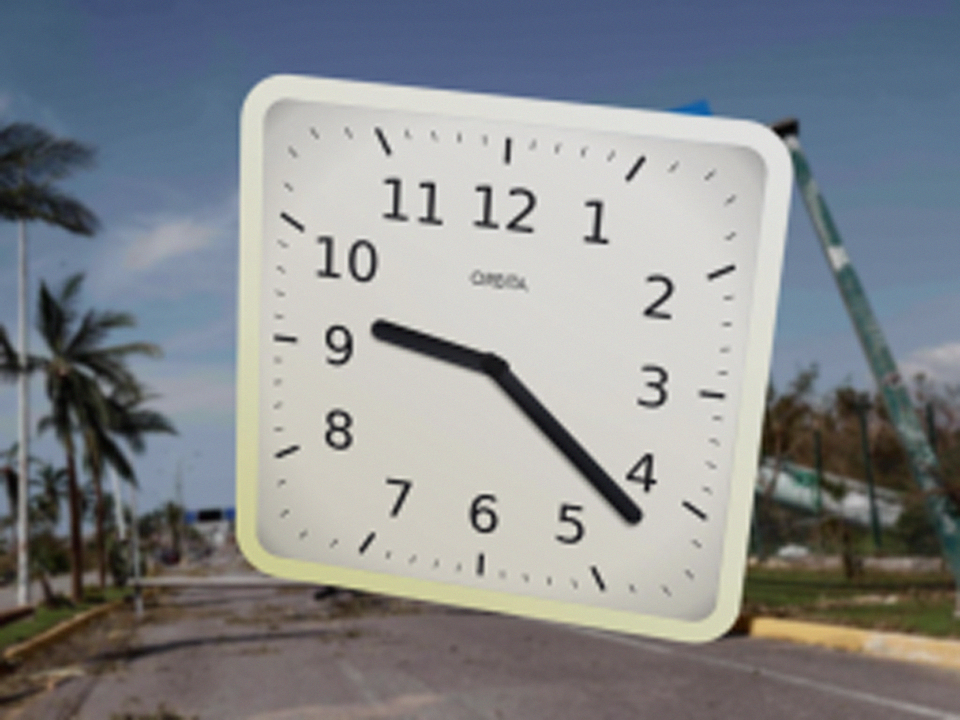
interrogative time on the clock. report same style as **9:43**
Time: **9:22**
